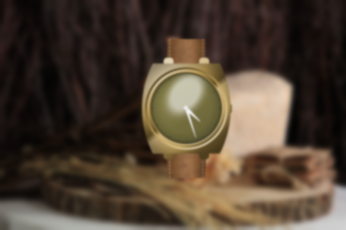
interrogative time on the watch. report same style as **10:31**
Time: **4:27**
